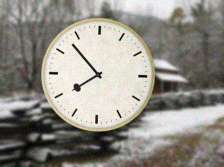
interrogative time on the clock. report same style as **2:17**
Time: **7:53**
